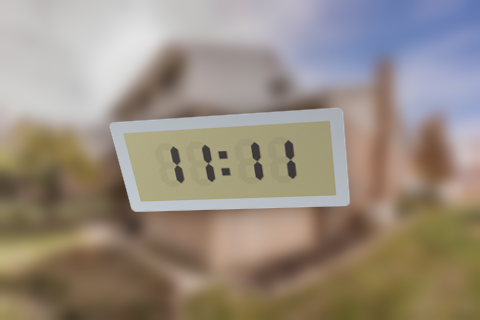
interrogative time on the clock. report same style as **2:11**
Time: **11:11**
